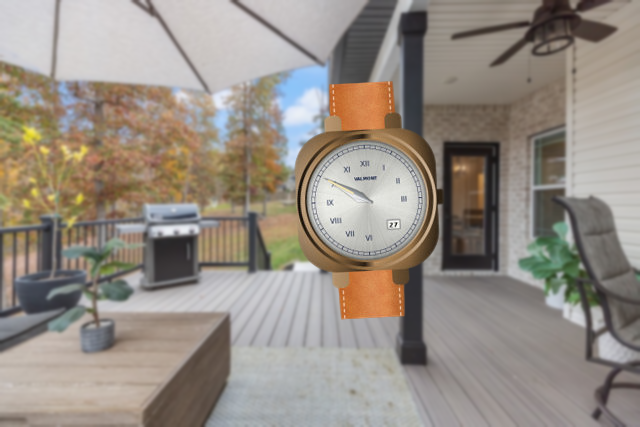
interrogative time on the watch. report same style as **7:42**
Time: **9:50**
